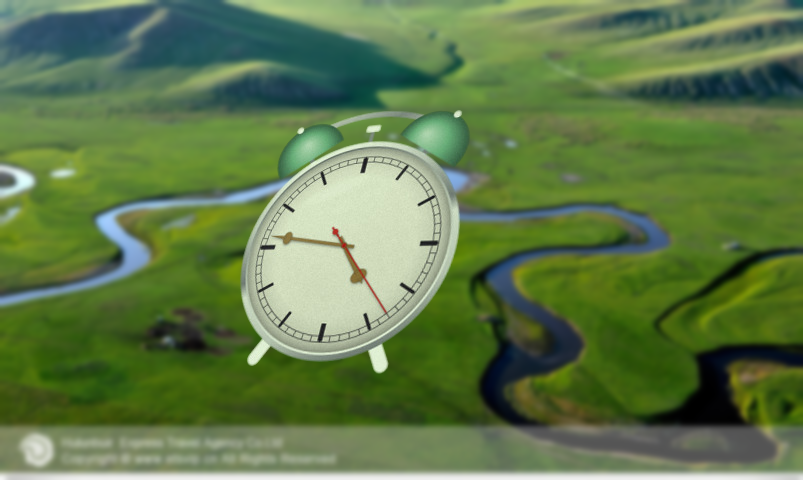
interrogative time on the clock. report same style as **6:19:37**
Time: **4:46:23**
